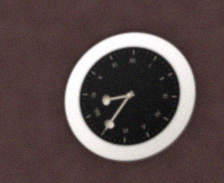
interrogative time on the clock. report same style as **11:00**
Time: **8:35**
